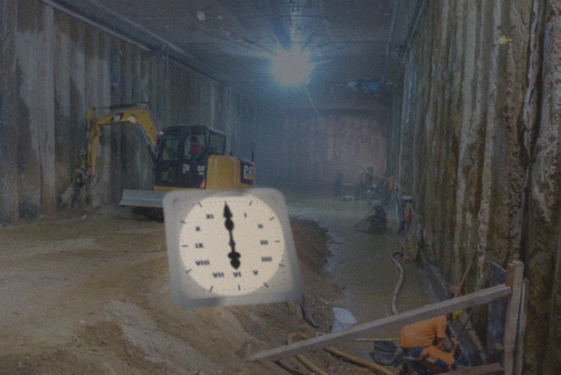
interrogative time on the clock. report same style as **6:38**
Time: **6:00**
